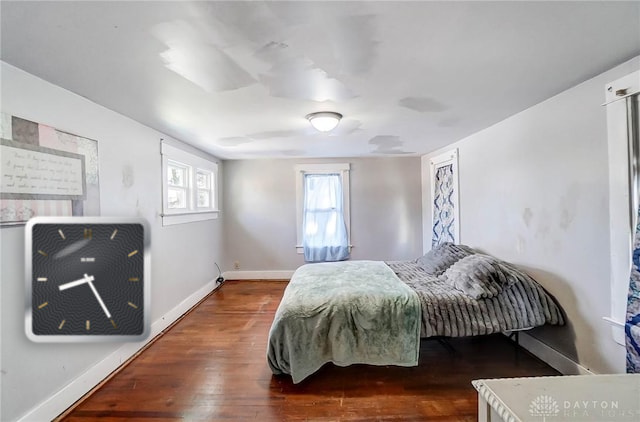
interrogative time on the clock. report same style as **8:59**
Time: **8:25**
